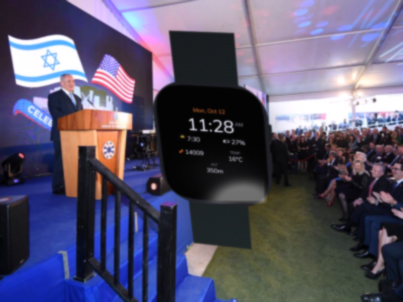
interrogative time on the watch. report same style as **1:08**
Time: **11:28**
